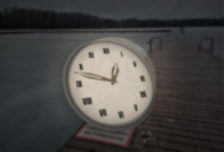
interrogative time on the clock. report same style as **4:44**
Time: **12:48**
